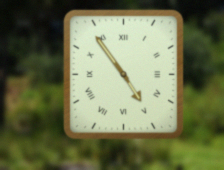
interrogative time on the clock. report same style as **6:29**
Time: **4:54**
